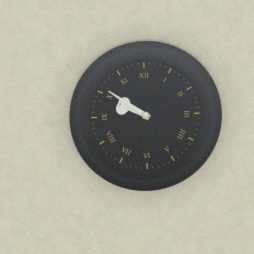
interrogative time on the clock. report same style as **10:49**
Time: **9:51**
